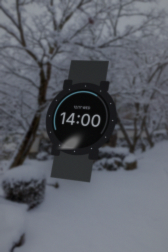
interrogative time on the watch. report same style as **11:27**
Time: **14:00**
